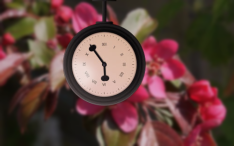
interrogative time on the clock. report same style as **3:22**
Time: **5:54**
